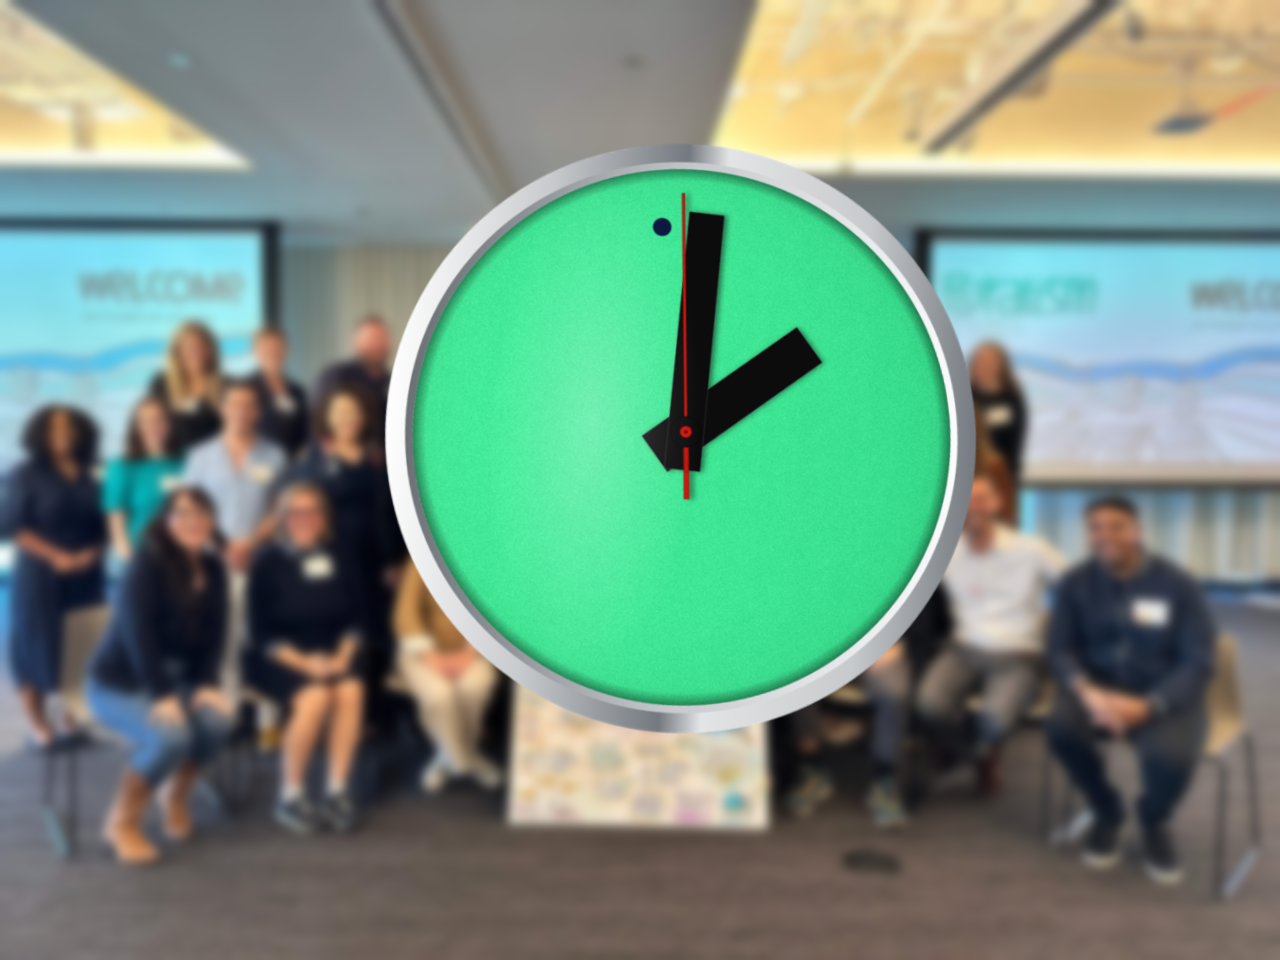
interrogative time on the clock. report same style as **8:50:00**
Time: **2:02:01**
